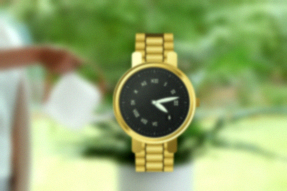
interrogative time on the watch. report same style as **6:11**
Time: **4:13**
